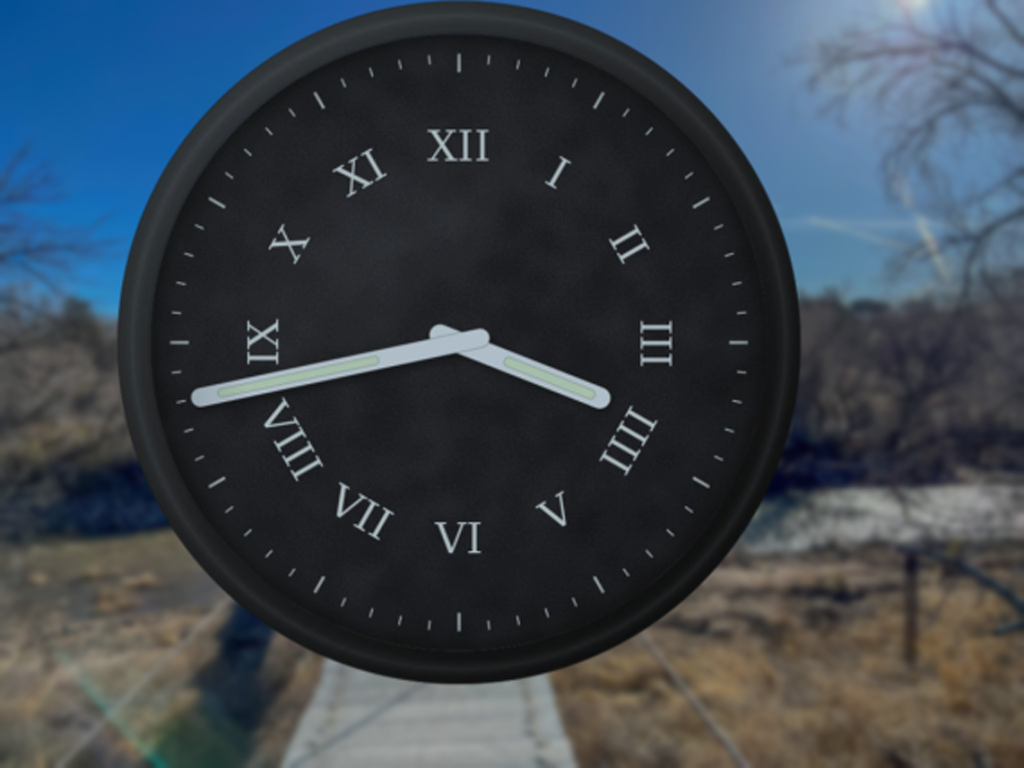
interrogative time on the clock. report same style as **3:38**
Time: **3:43**
